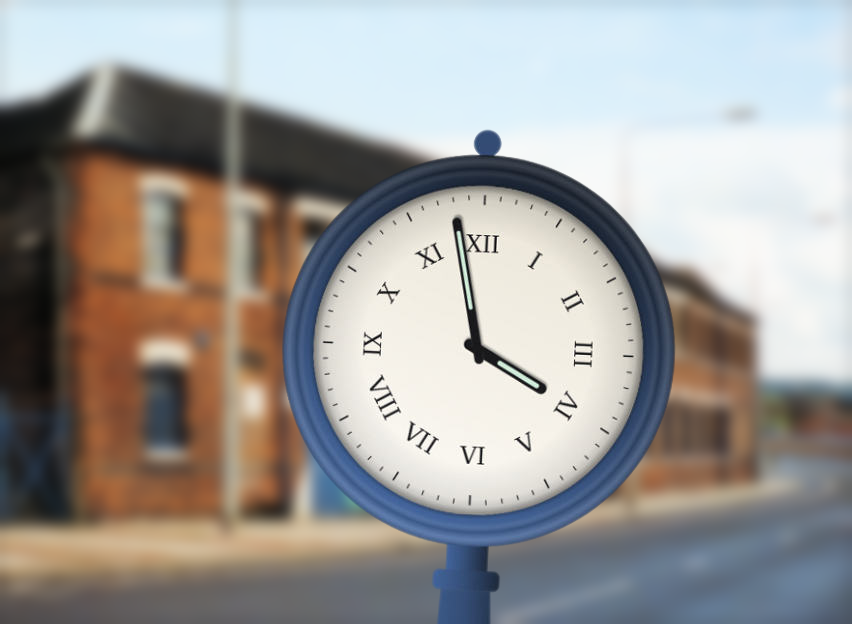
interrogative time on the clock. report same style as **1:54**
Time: **3:58**
